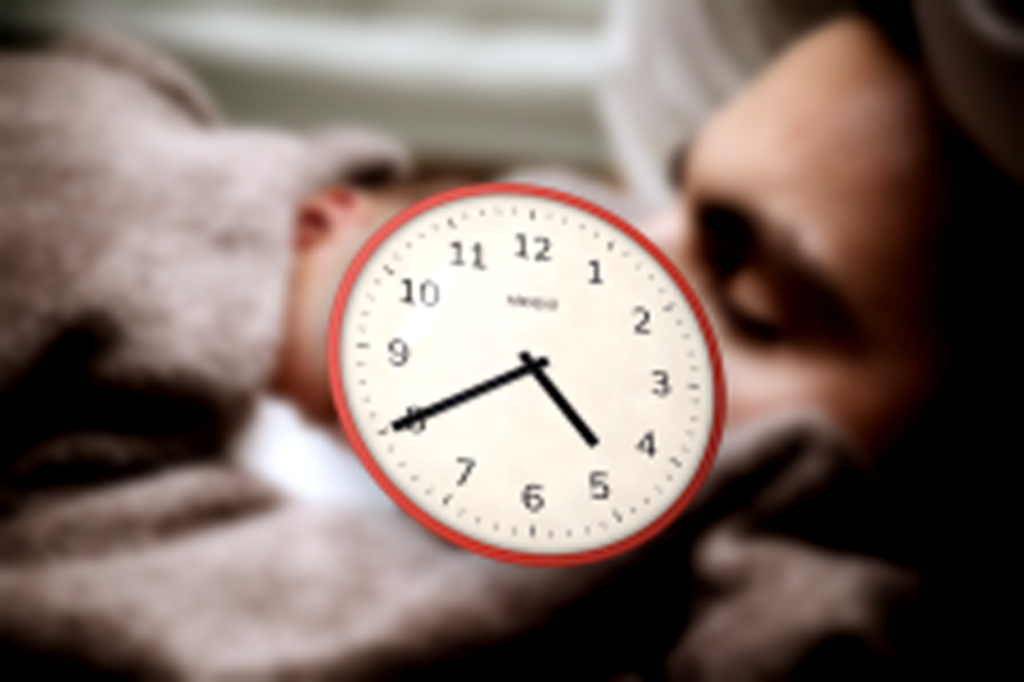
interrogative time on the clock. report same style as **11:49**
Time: **4:40**
